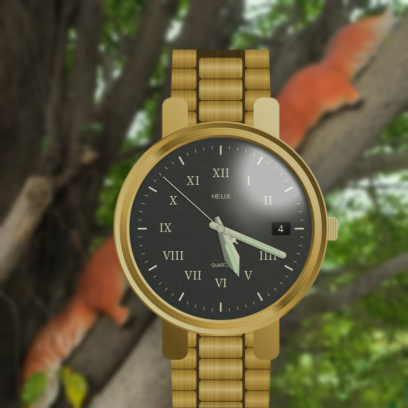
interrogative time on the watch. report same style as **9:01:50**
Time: **5:18:52**
